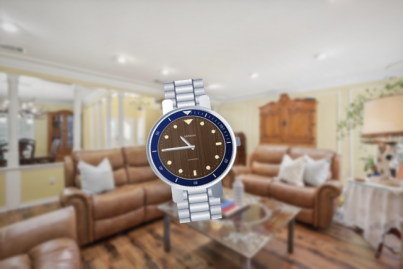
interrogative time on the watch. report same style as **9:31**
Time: **10:45**
